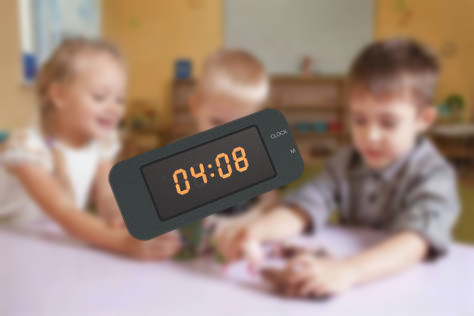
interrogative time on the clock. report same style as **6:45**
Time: **4:08**
